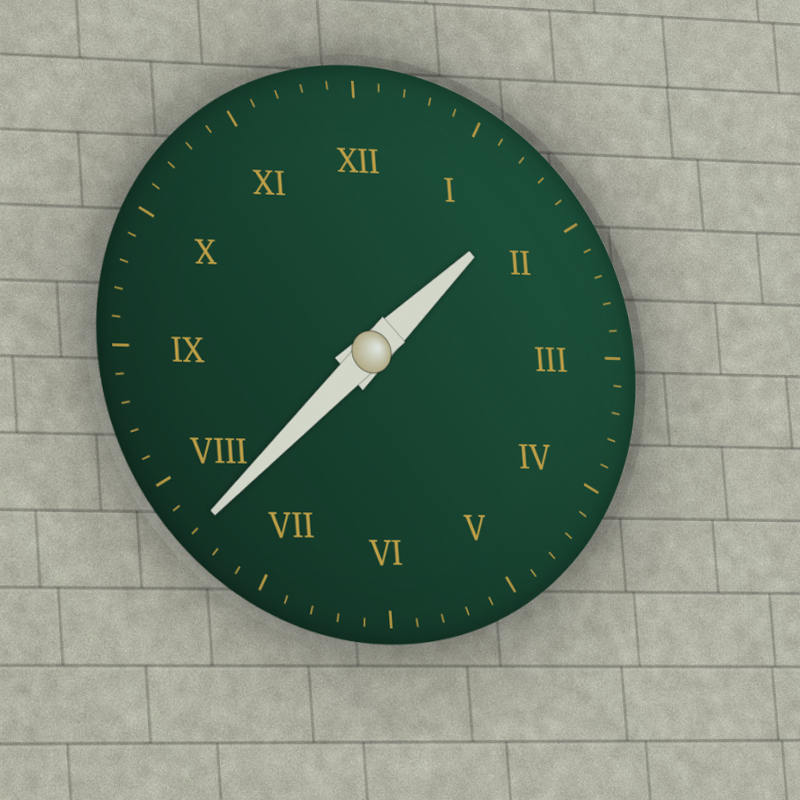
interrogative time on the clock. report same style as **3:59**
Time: **1:38**
